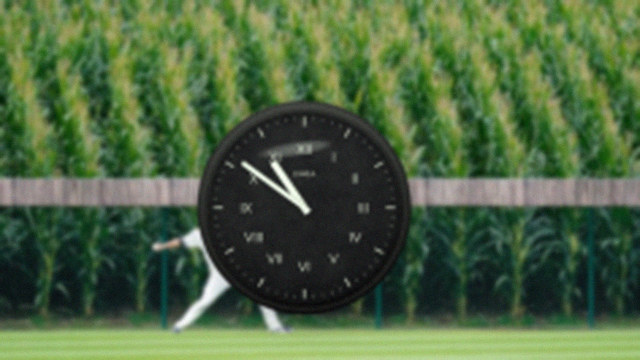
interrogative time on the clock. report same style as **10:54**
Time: **10:51**
